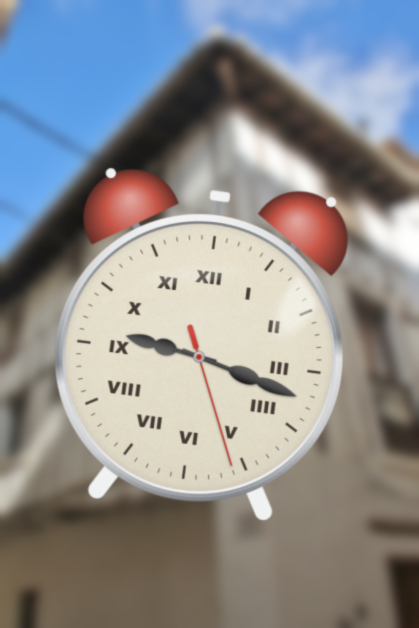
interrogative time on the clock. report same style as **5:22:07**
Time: **9:17:26**
